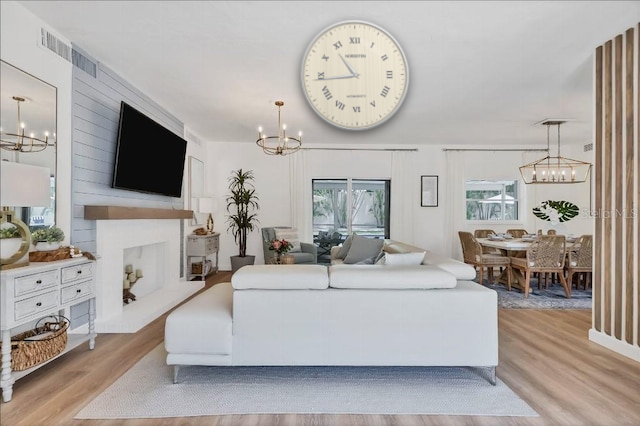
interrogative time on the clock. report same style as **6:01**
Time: **10:44**
